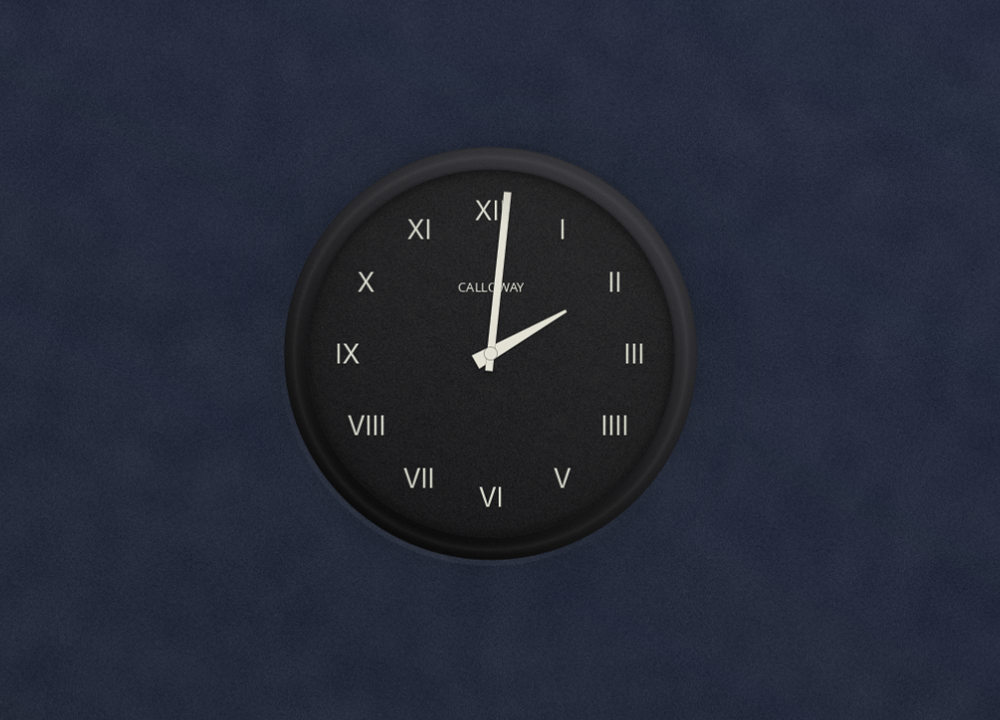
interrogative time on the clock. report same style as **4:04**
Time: **2:01**
